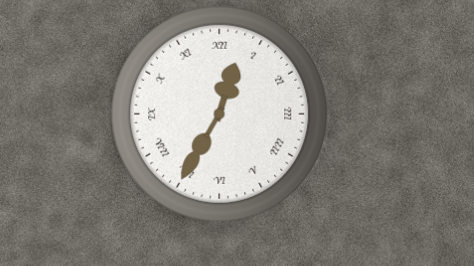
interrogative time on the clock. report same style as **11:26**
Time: **12:35**
